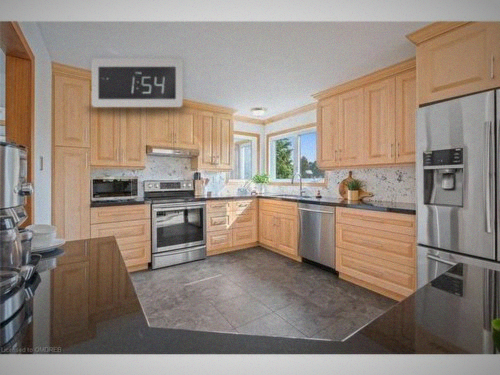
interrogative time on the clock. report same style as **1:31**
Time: **1:54**
